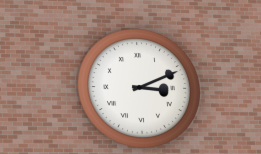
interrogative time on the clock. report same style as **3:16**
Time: **3:11**
